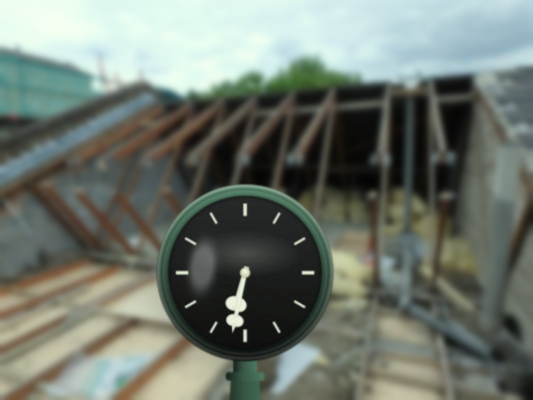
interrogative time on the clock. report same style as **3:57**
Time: **6:32**
